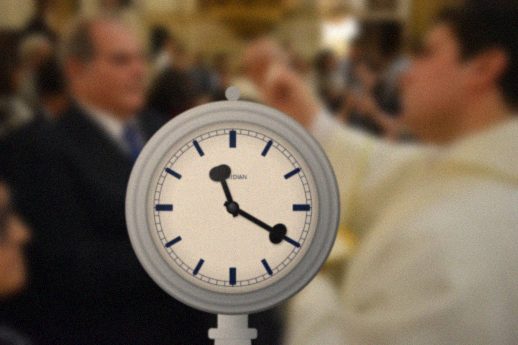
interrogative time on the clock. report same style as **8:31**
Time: **11:20**
